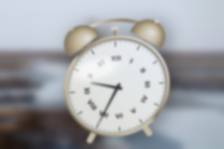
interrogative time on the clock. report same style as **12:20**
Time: **9:35**
